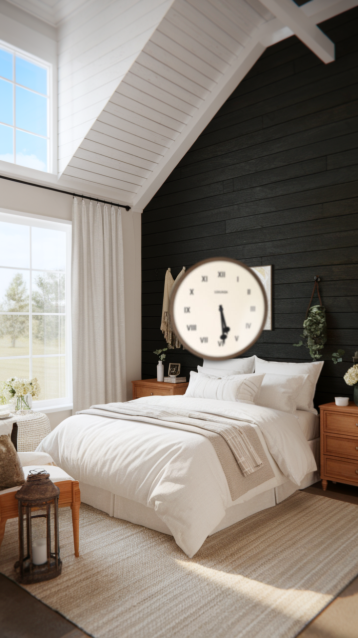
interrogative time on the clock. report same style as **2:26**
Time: **5:29**
